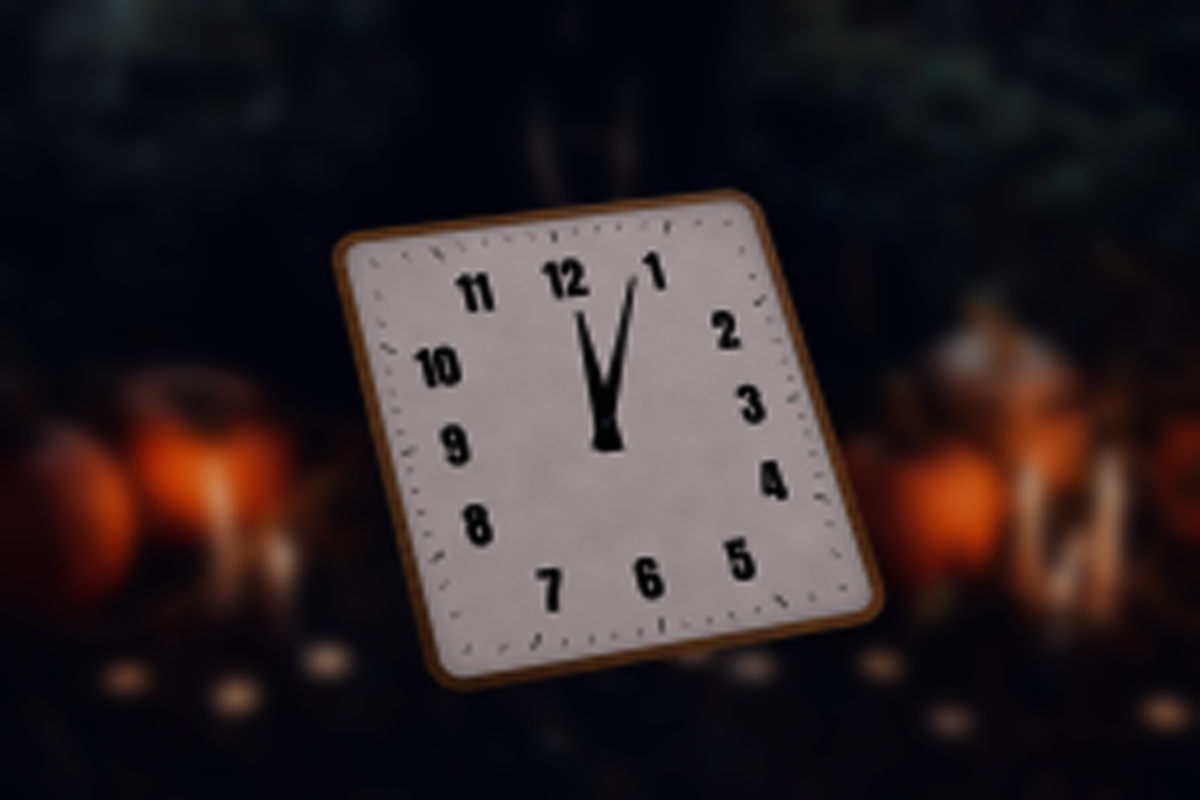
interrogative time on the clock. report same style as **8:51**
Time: **12:04**
